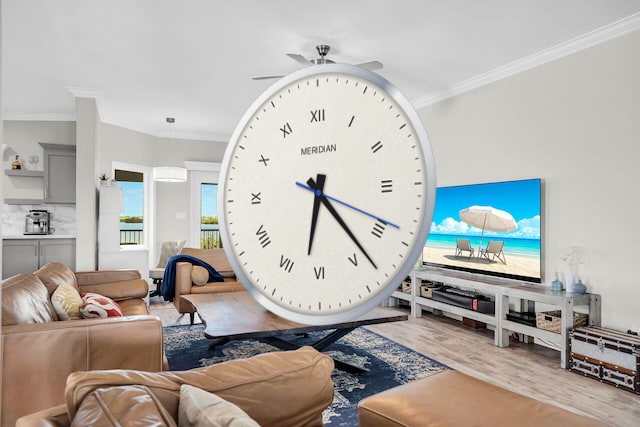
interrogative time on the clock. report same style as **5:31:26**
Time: **6:23:19**
